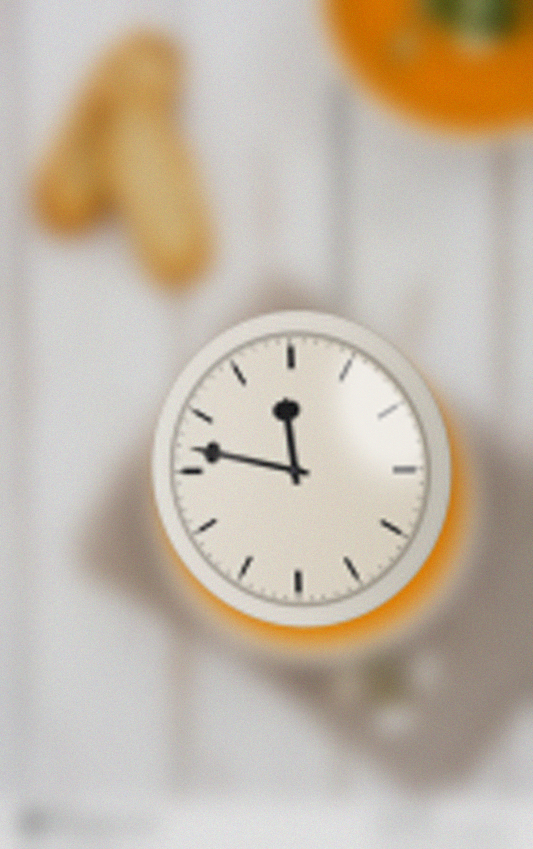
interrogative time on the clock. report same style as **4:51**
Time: **11:47**
